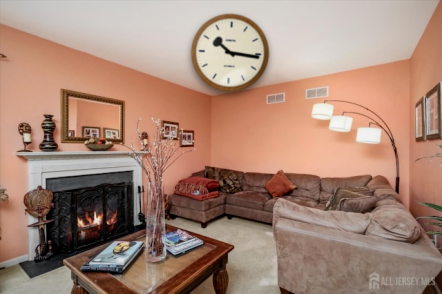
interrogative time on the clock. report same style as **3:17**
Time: **10:16**
